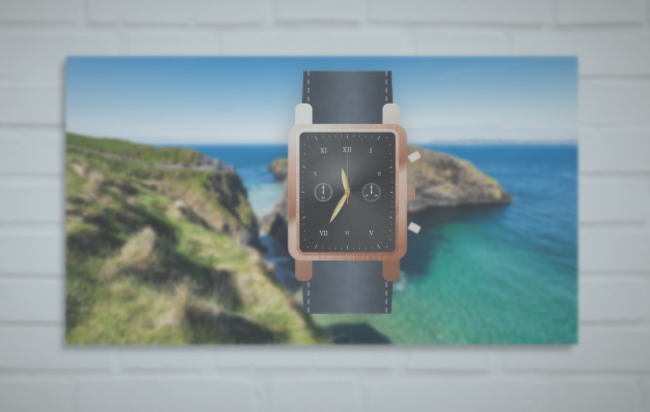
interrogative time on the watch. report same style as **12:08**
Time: **11:35**
